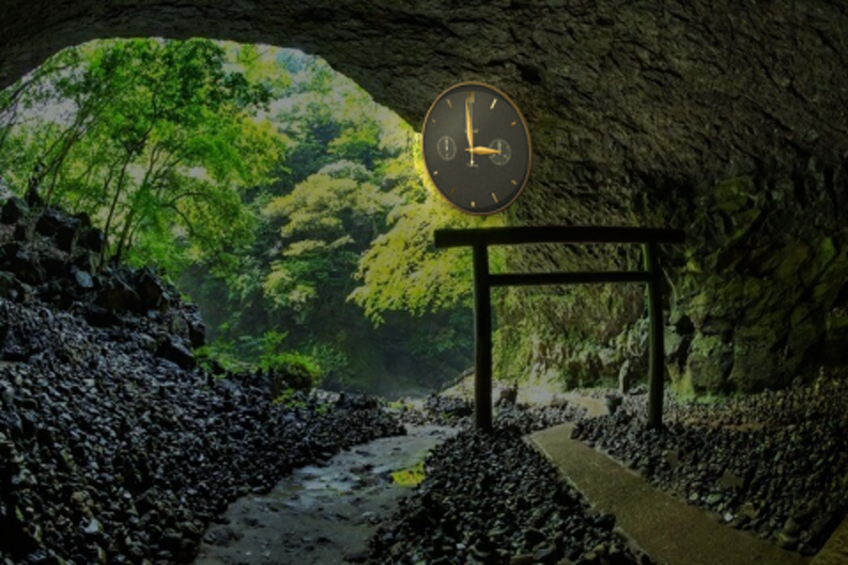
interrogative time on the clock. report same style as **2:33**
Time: **2:59**
